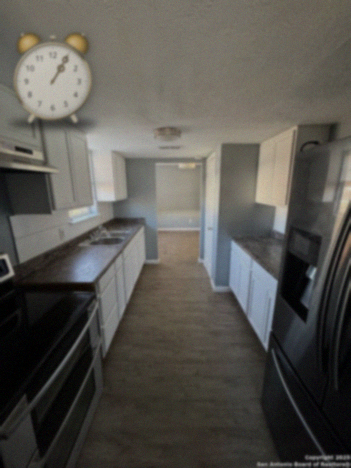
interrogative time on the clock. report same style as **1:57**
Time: **1:05**
